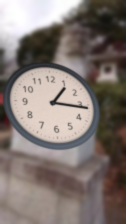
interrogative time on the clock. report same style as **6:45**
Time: **1:16**
